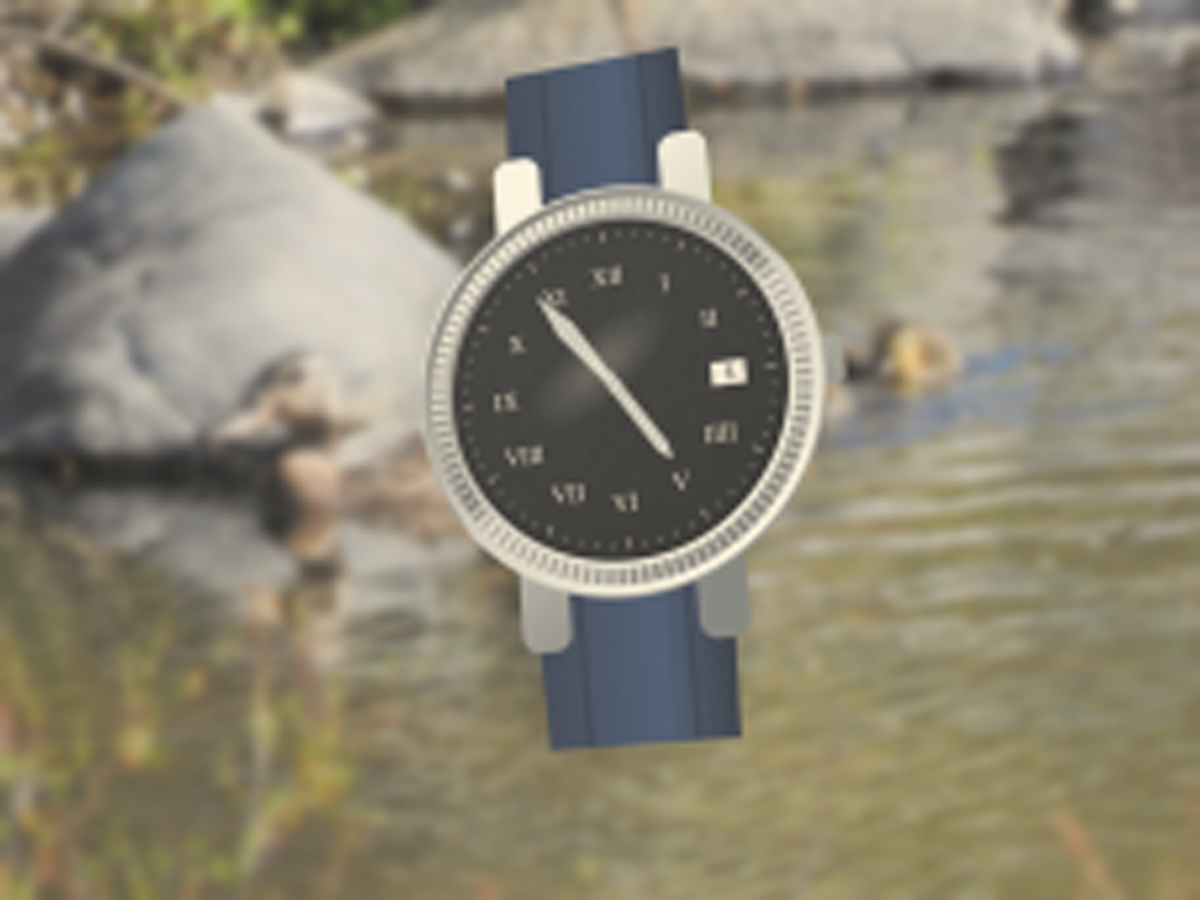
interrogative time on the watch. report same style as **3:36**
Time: **4:54**
